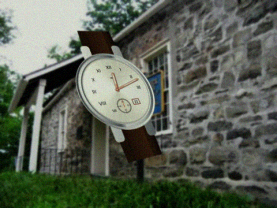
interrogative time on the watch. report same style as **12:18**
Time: **12:12**
